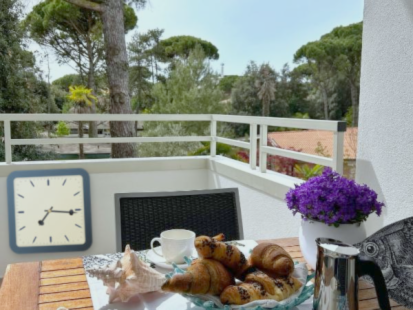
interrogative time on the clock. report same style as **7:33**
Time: **7:16**
